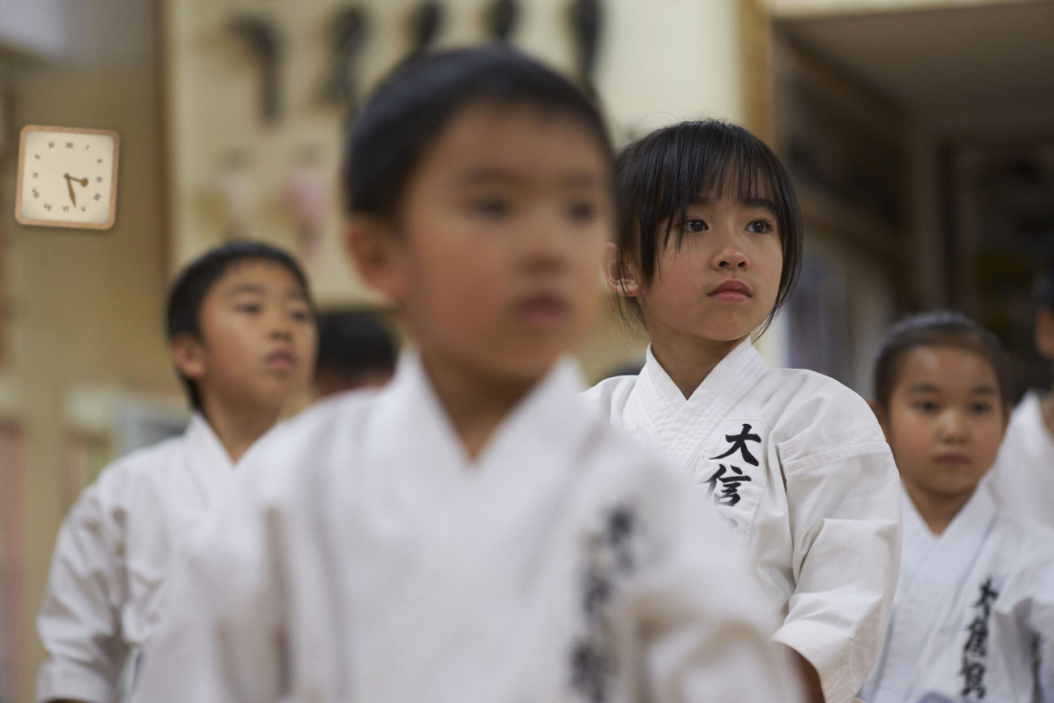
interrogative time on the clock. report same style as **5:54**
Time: **3:27**
